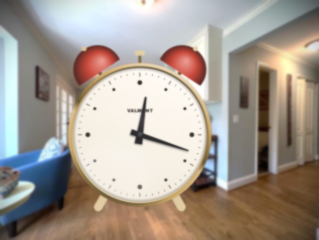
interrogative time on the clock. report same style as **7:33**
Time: **12:18**
